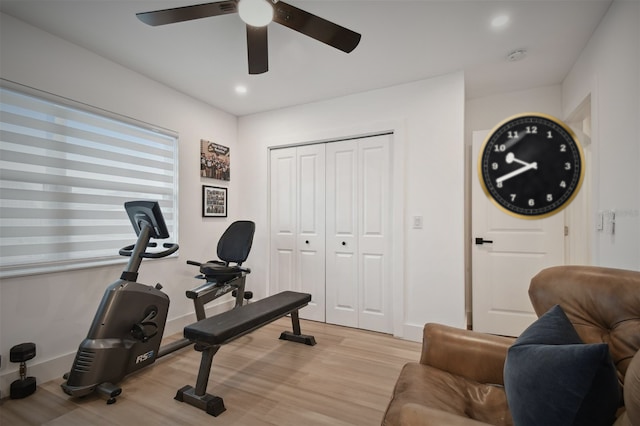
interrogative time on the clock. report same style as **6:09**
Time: **9:41**
